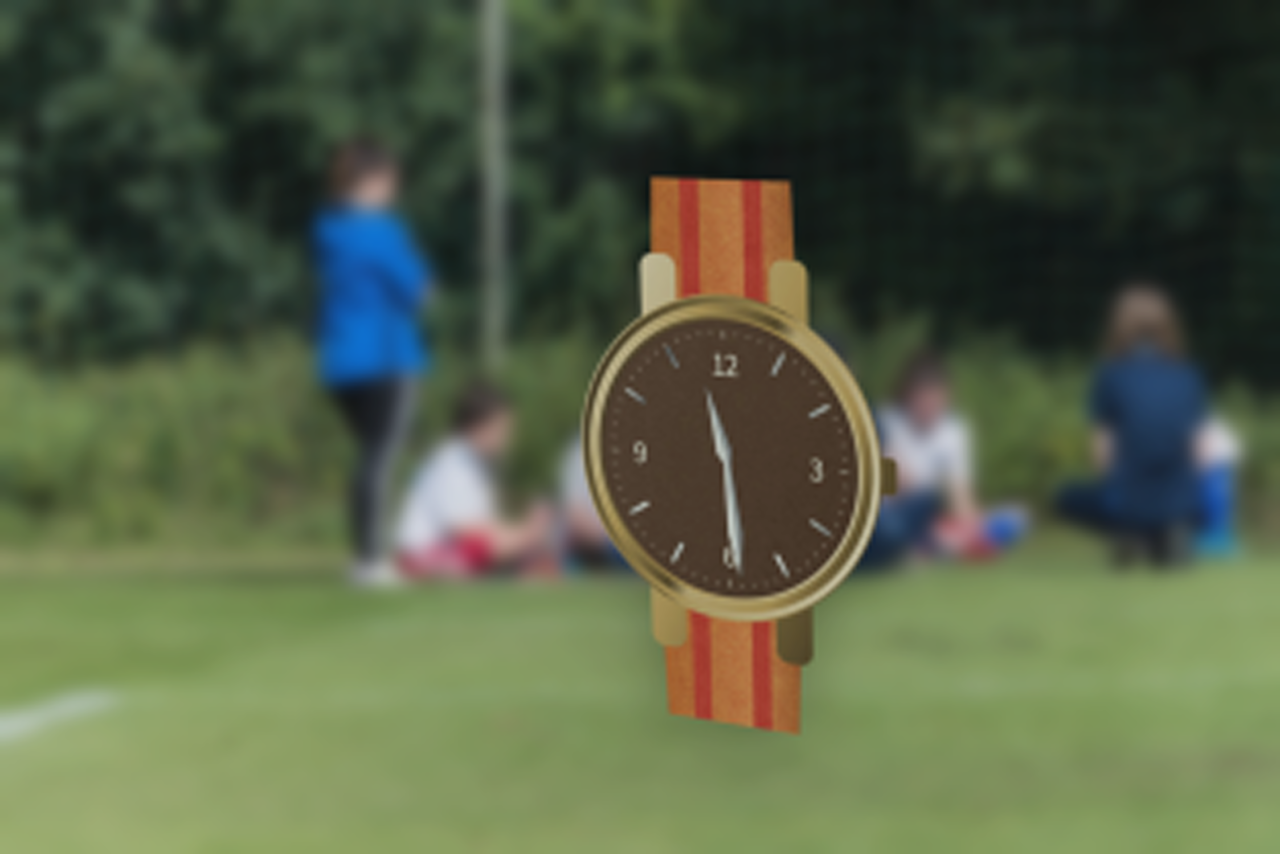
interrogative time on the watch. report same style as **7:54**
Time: **11:29**
